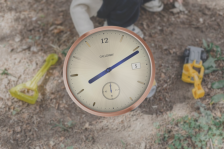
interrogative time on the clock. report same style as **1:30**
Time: **8:11**
